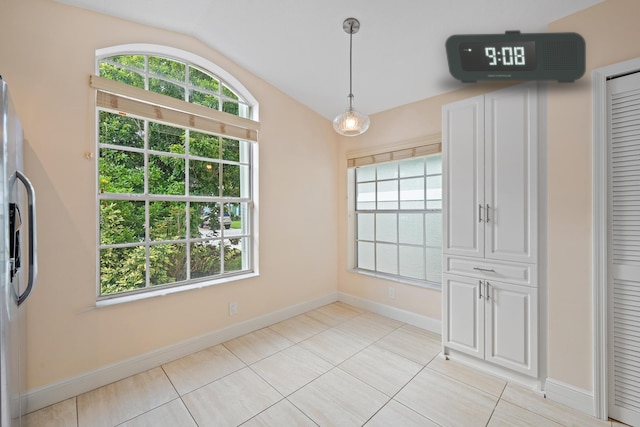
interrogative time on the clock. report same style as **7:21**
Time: **9:08**
